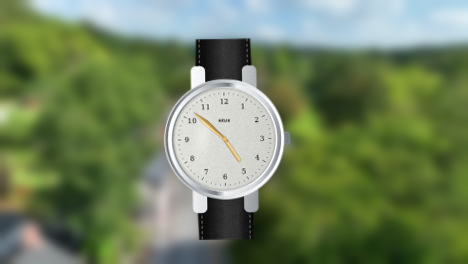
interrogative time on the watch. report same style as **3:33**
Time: **4:52**
